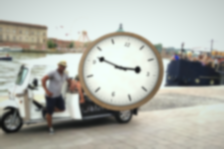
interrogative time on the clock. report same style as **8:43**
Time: **2:47**
